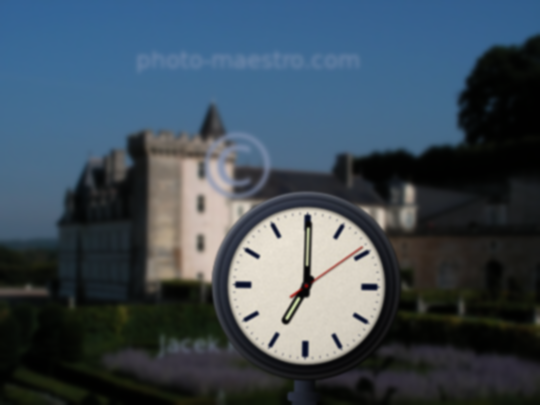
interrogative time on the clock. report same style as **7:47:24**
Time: **7:00:09**
